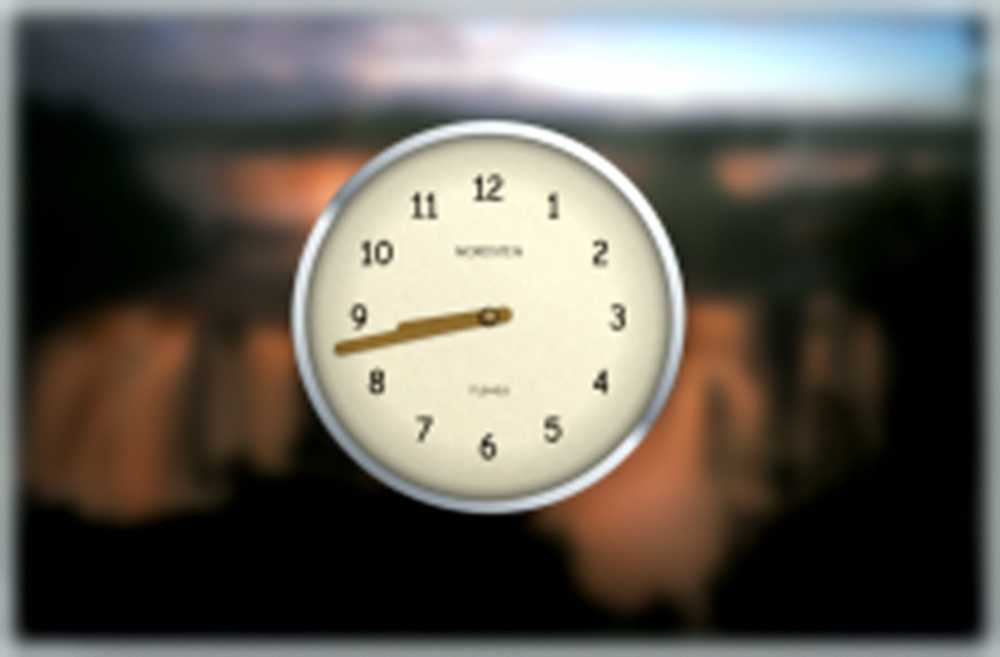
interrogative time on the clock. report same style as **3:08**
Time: **8:43**
